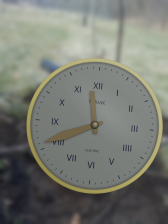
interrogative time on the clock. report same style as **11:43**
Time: **11:41**
